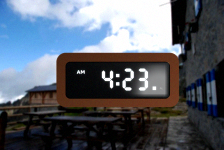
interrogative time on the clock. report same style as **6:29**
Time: **4:23**
